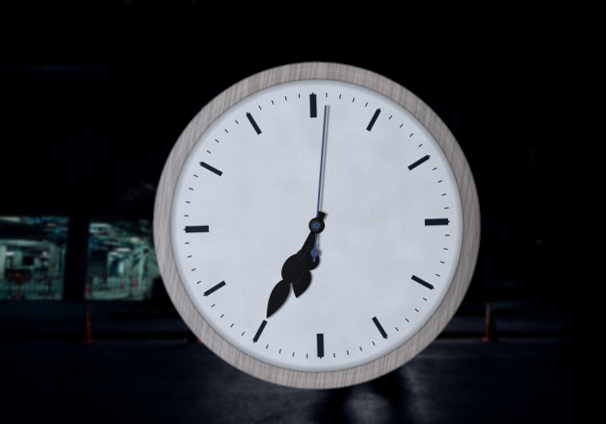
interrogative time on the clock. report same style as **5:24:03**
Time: **6:35:01**
